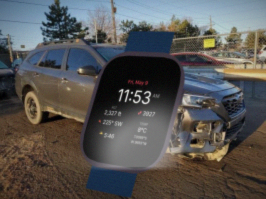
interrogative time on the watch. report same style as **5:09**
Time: **11:53**
